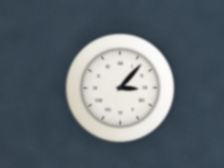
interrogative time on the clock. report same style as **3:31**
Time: **3:07**
